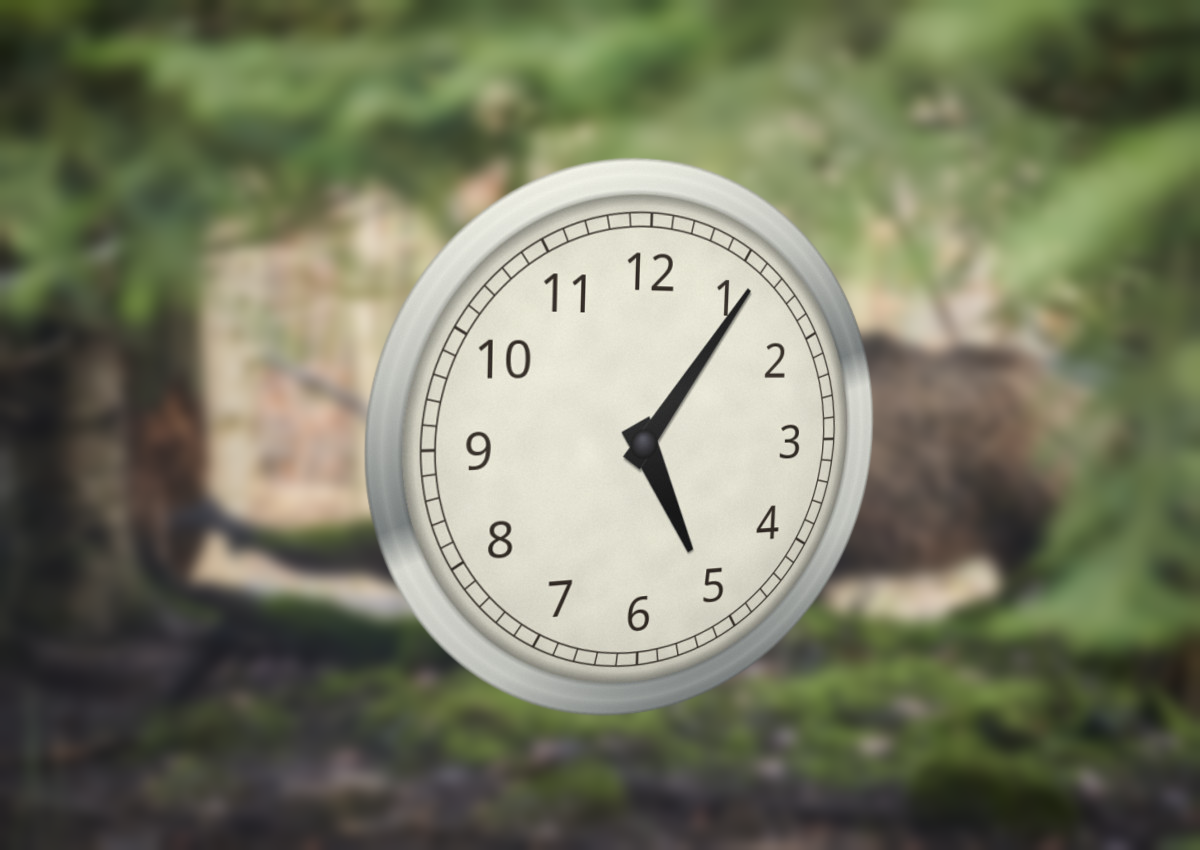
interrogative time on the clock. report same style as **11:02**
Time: **5:06**
